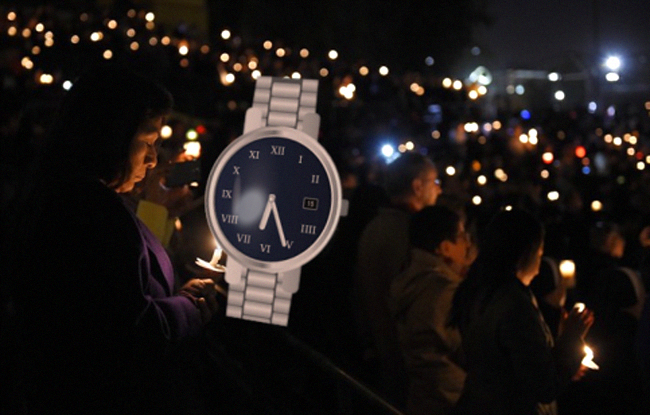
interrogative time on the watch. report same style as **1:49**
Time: **6:26**
